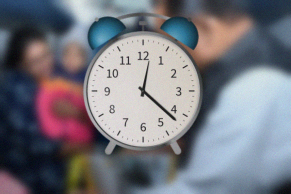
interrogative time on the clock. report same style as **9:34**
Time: **12:22**
